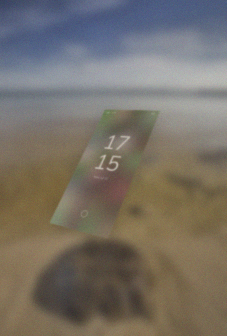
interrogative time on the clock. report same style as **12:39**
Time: **17:15**
